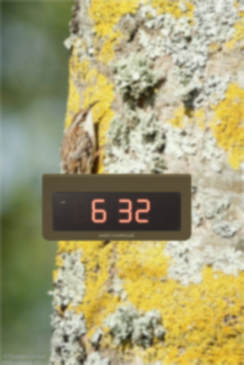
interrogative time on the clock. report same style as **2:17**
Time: **6:32**
